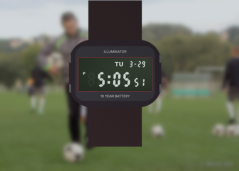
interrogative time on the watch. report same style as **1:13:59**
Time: **5:05:51**
